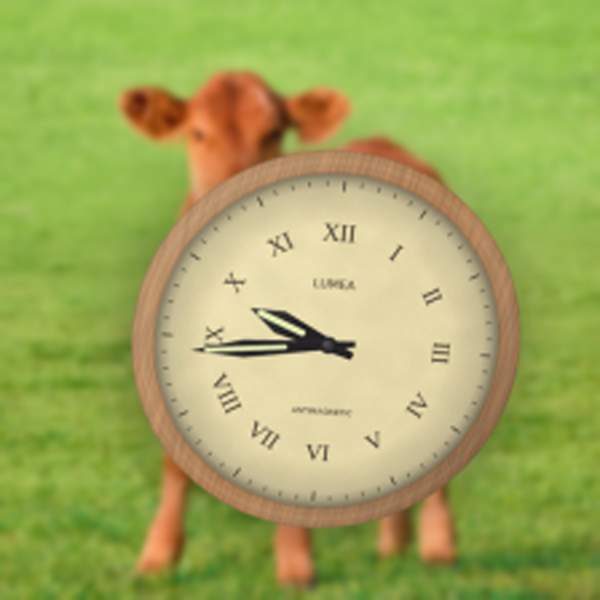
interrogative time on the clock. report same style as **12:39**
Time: **9:44**
